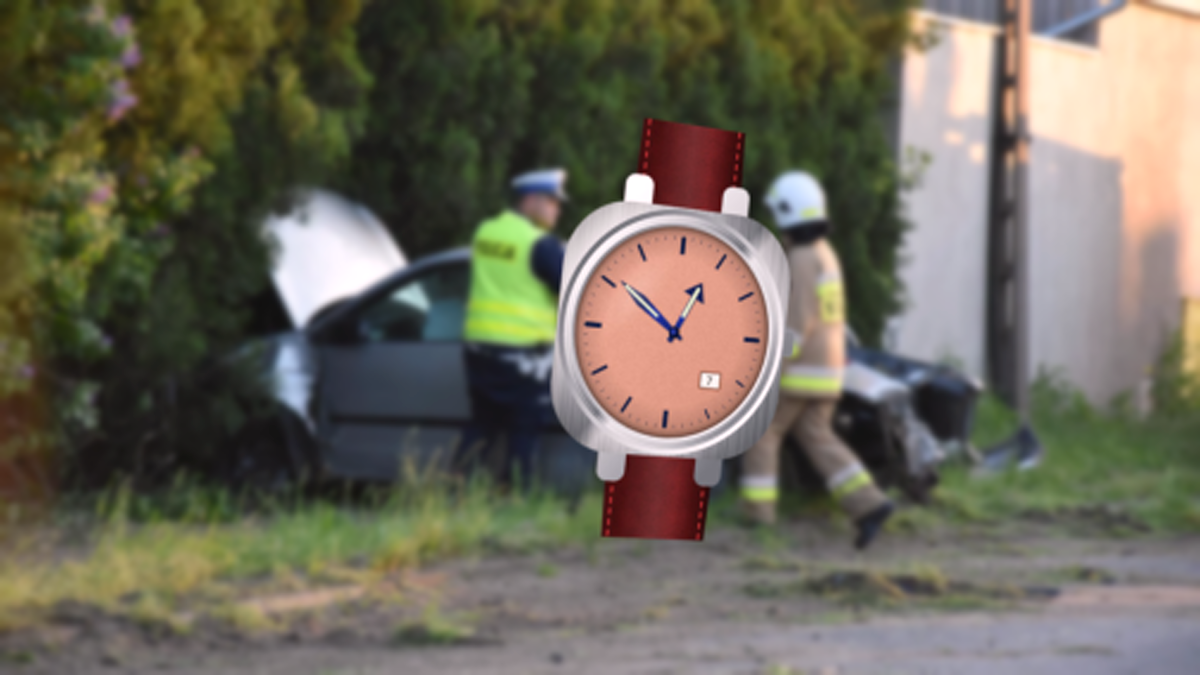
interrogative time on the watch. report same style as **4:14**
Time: **12:51**
